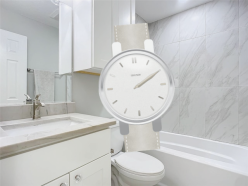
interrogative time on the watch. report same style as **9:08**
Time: **2:10**
